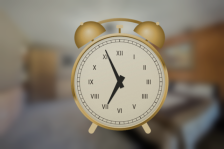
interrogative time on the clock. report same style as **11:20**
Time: **6:56**
